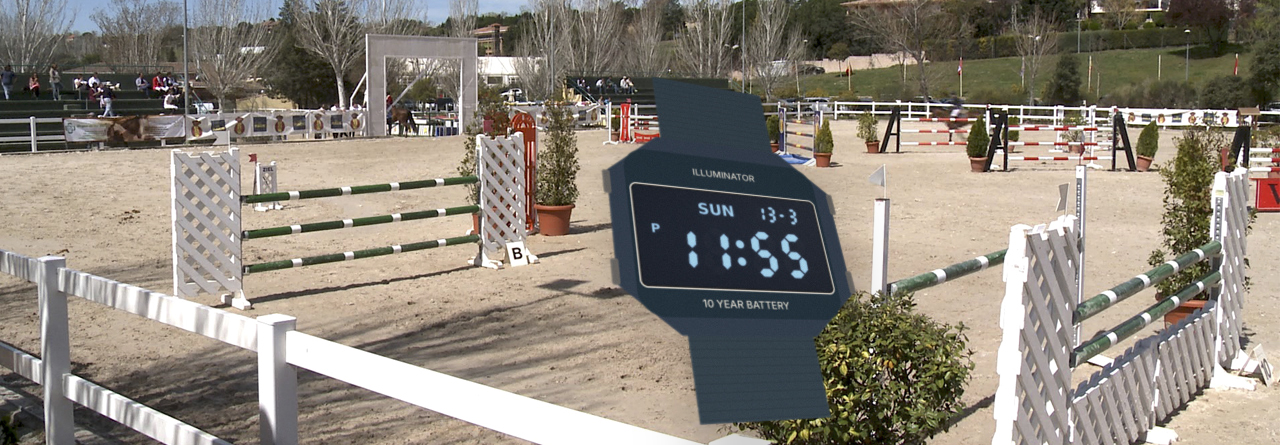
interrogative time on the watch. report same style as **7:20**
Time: **11:55**
